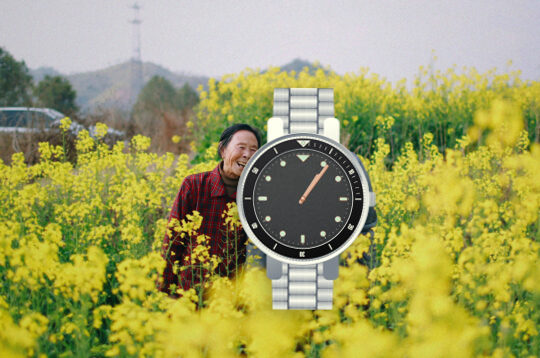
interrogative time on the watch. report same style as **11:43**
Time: **1:06**
